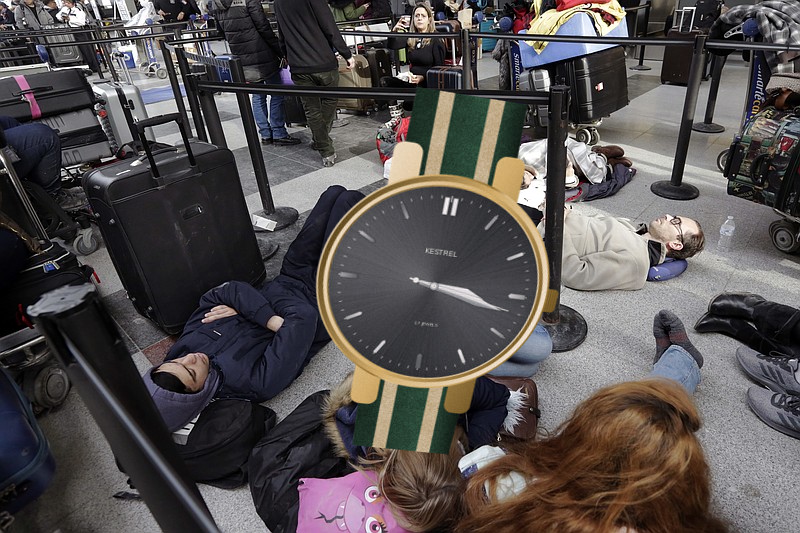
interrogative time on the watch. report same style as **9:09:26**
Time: **3:17:17**
